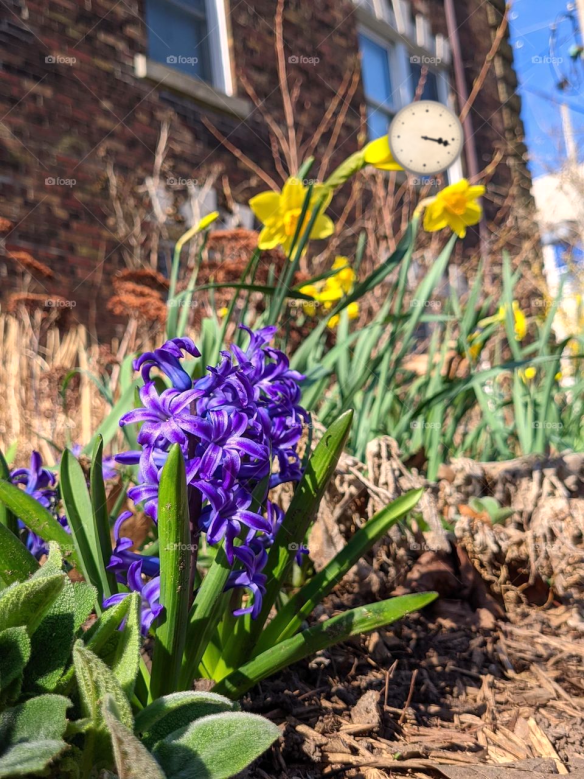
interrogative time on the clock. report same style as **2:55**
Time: **3:17**
